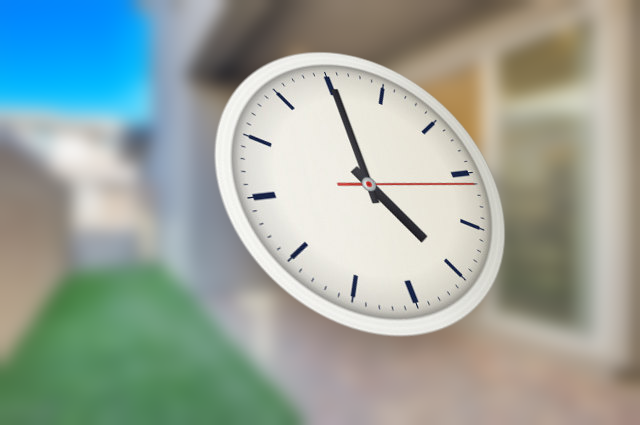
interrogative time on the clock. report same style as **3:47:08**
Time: **5:00:16**
